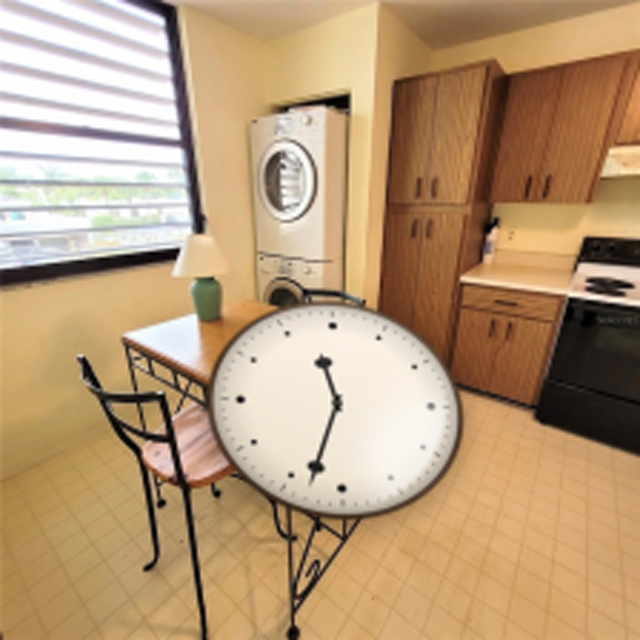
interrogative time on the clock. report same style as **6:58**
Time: **11:33**
